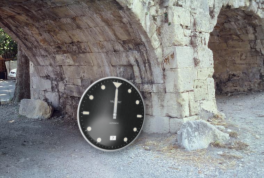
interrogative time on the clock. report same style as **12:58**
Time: **12:00**
